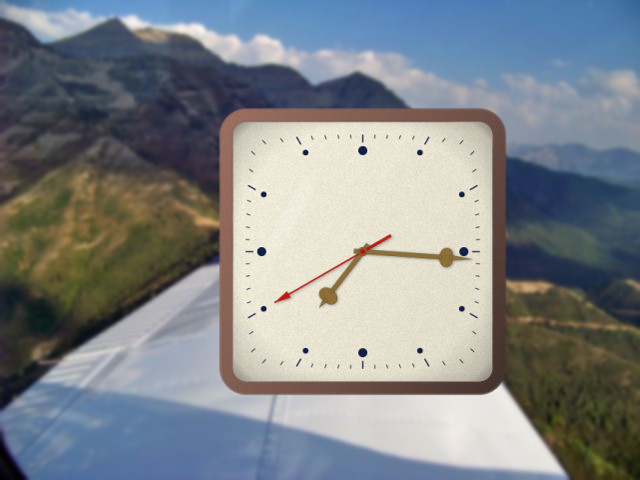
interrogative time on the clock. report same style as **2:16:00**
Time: **7:15:40**
